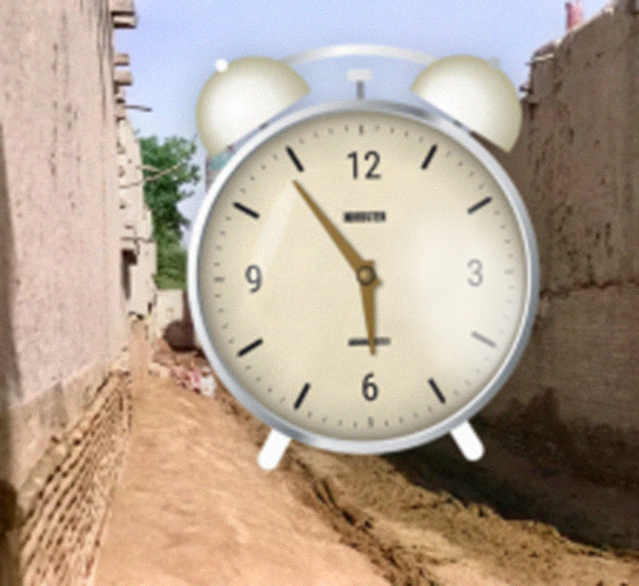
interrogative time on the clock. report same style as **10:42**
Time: **5:54**
